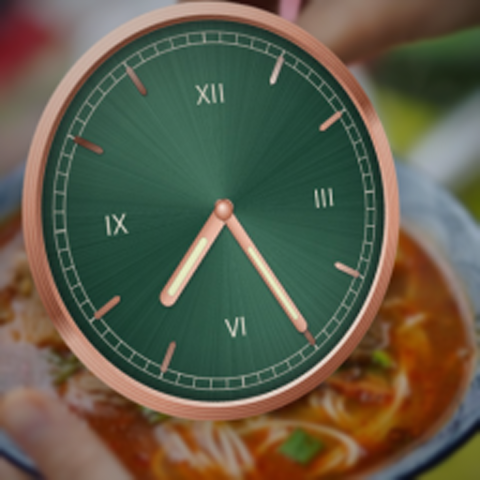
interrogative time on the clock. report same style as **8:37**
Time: **7:25**
